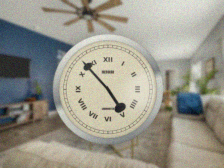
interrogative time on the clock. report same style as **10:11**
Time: **4:53**
